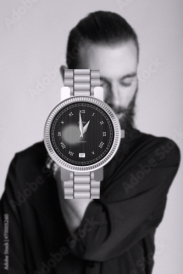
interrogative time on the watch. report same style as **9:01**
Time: **12:59**
